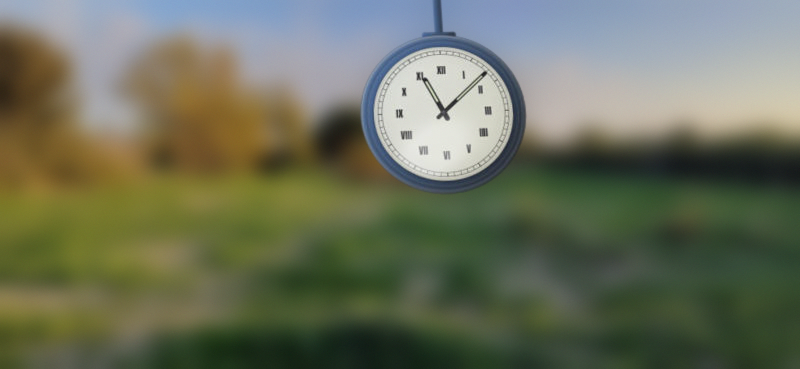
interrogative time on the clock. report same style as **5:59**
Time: **11:08**
